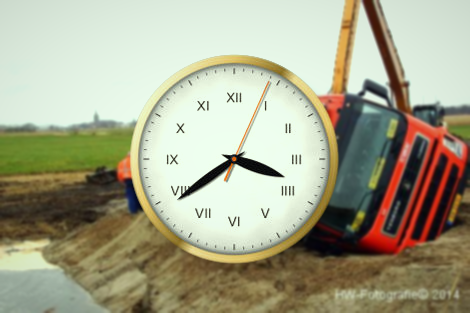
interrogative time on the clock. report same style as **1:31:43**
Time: **3:39:04**
